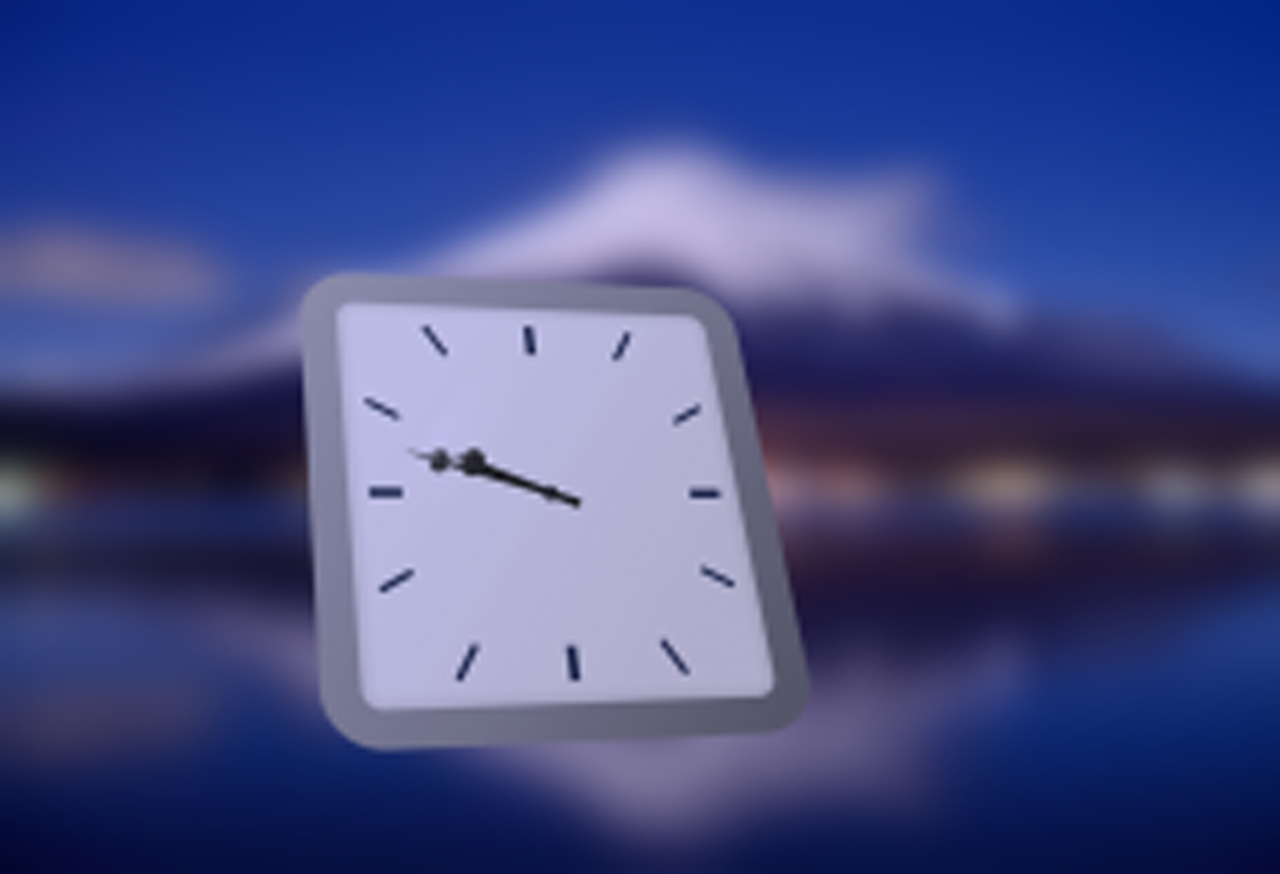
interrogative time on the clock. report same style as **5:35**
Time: **9:48**
